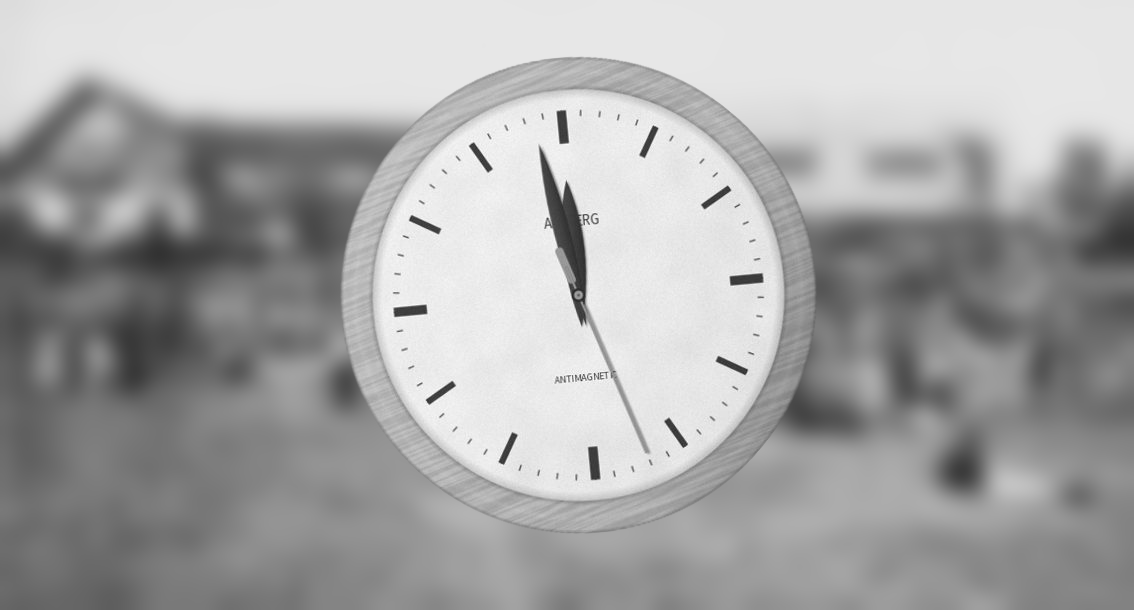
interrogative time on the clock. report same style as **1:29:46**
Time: **11:58:27**
